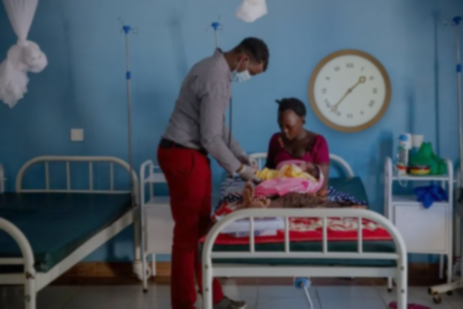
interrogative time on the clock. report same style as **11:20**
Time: **1:37**
